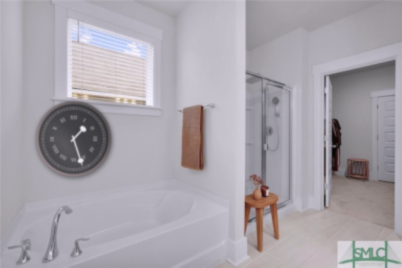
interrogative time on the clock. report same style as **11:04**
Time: **1:27**
